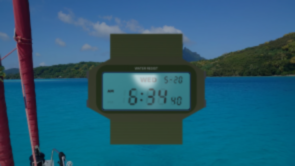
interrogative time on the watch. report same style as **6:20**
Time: **6:34**
